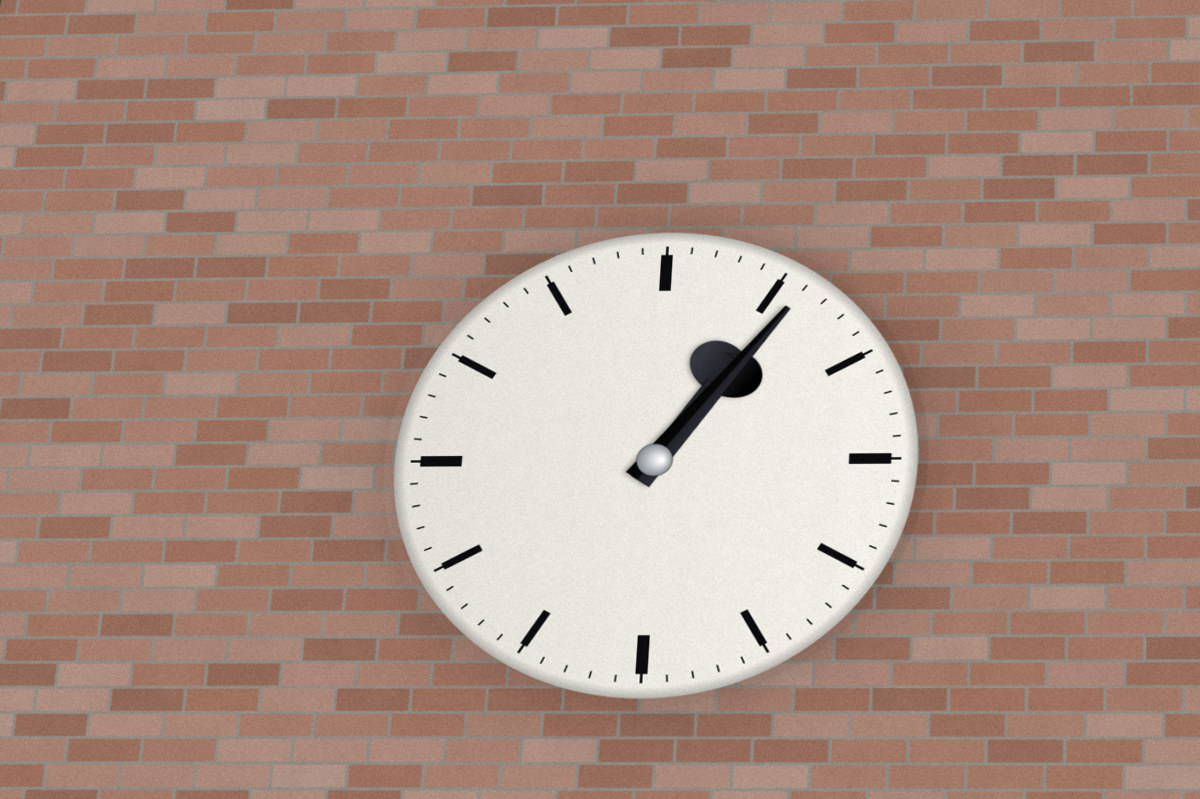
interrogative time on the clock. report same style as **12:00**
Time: **1:06**
